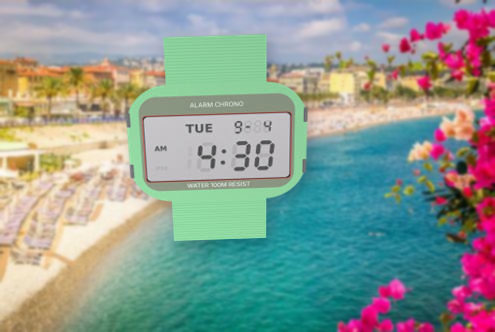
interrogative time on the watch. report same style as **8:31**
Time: **4:30**
